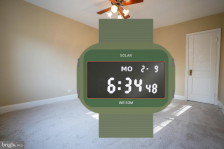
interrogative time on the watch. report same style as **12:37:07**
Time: **6:34:48**
